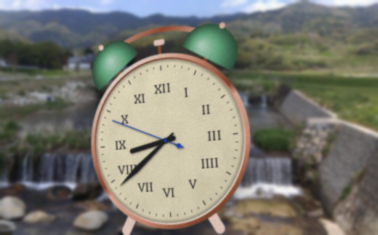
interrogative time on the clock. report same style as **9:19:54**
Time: **8:38:49**
